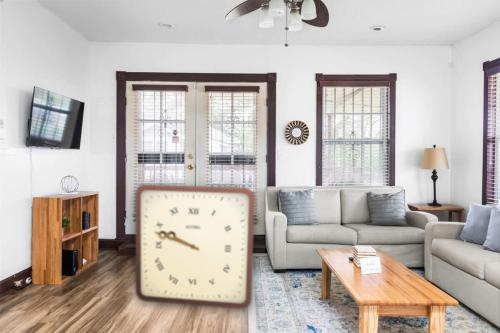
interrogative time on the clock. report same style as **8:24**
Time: **9:48**
